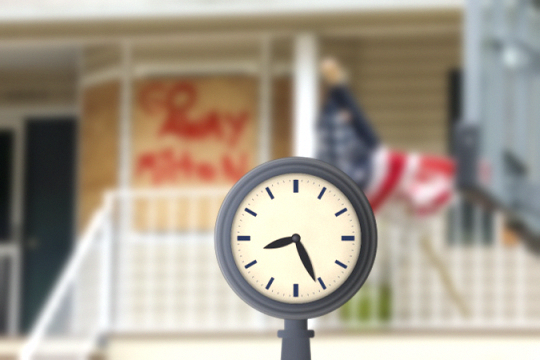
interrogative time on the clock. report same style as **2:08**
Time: **8:26**
